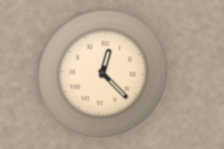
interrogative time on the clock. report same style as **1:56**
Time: **12:22**
